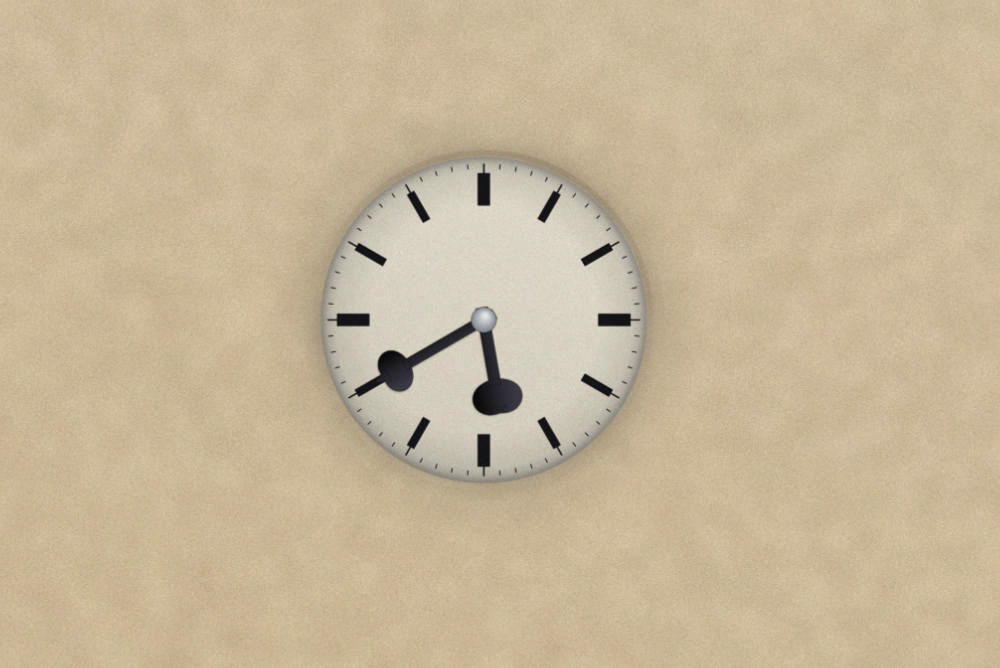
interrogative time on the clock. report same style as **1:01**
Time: **5:40**
